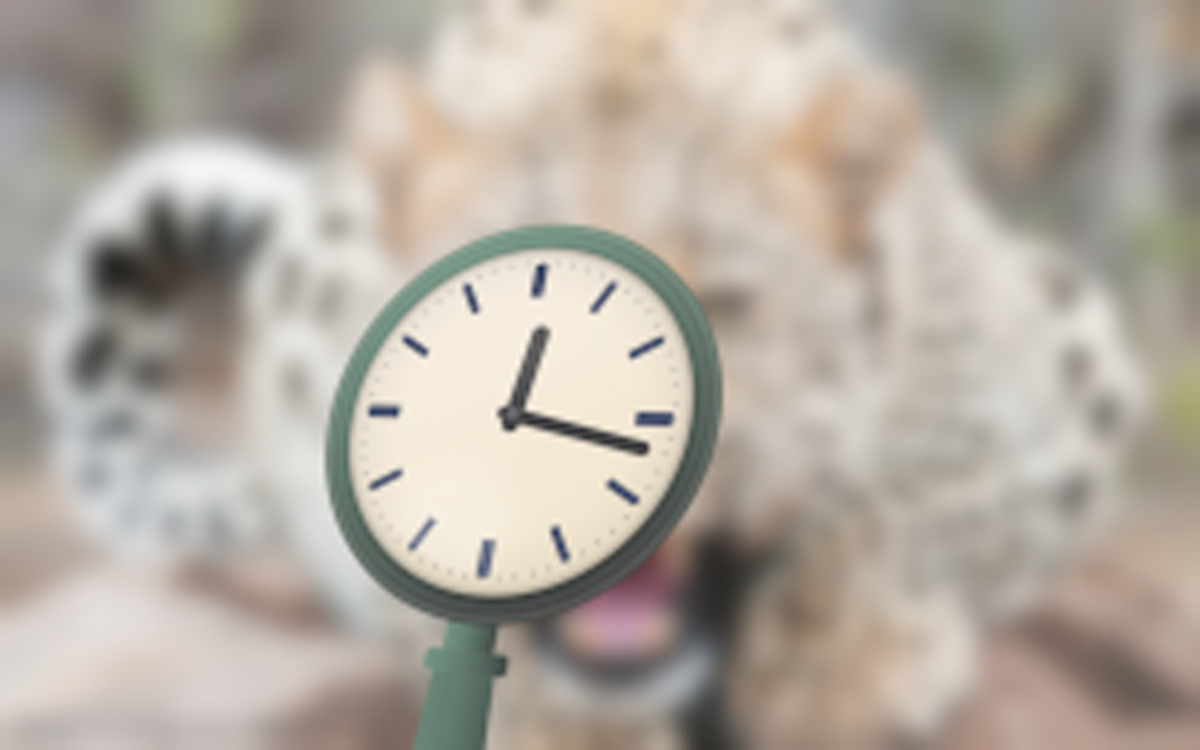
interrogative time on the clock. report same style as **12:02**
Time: **12:17**
